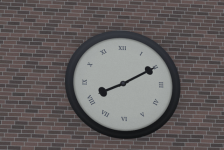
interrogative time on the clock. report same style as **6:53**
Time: **8:10**
